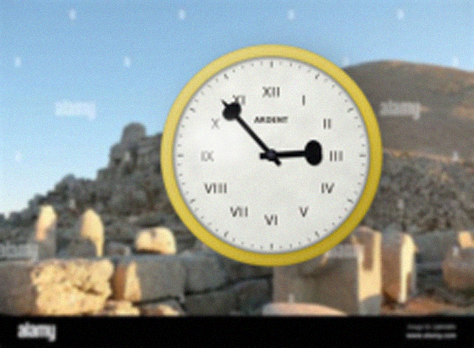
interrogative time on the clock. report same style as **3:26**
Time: **2:53**
